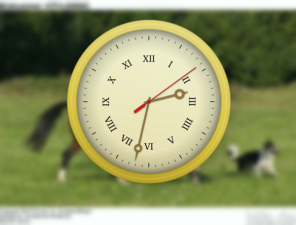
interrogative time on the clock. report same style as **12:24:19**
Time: **2:32:09**
